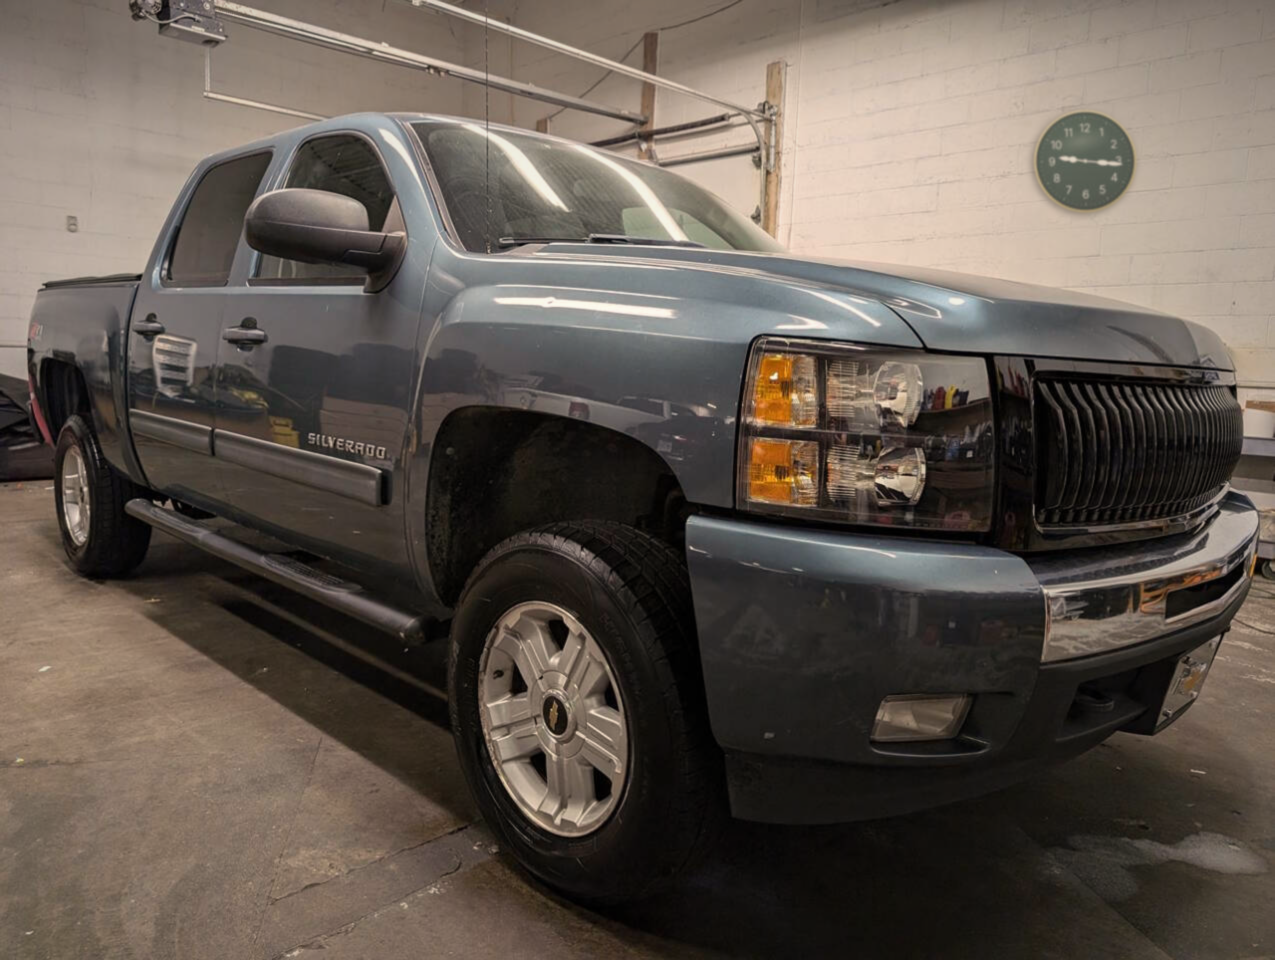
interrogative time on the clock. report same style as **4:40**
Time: **9:16**
